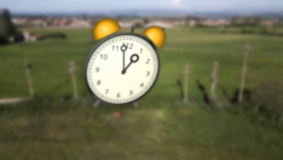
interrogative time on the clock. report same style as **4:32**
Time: **12:58**
